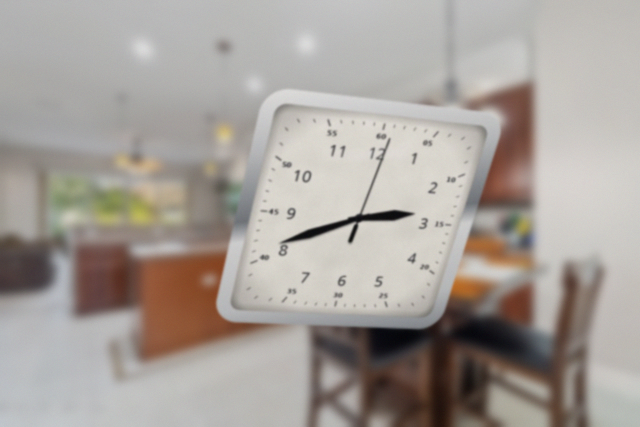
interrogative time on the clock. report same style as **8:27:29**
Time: **2:41:01**
